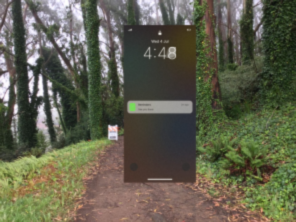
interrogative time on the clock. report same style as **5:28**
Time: **4:48**
